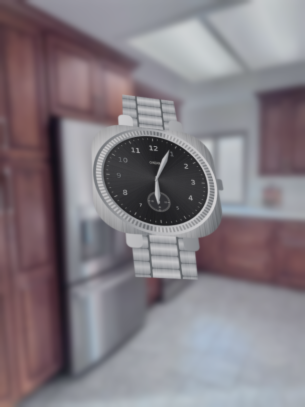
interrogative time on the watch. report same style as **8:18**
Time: **6:04**
